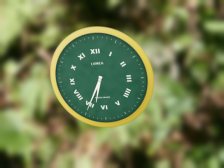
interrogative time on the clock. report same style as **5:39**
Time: **6:35**
